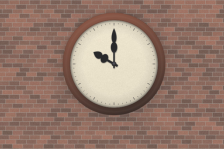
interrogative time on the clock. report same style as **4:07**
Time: **10:00**
